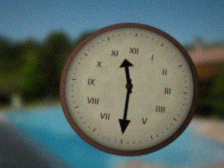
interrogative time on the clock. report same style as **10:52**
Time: **11:30**
